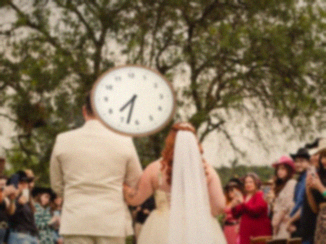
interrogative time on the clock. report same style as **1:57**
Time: **7:33**
